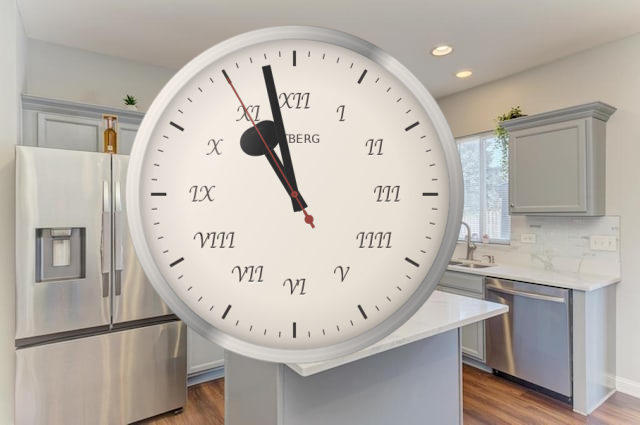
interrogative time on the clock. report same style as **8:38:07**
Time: **10:57:55**
